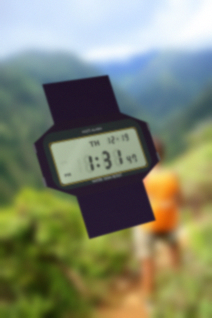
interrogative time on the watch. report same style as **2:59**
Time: **1:31**
